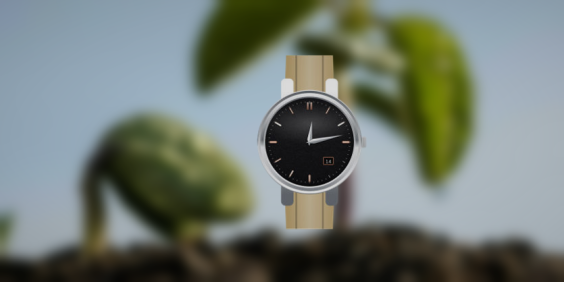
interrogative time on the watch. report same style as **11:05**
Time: **12:13**
